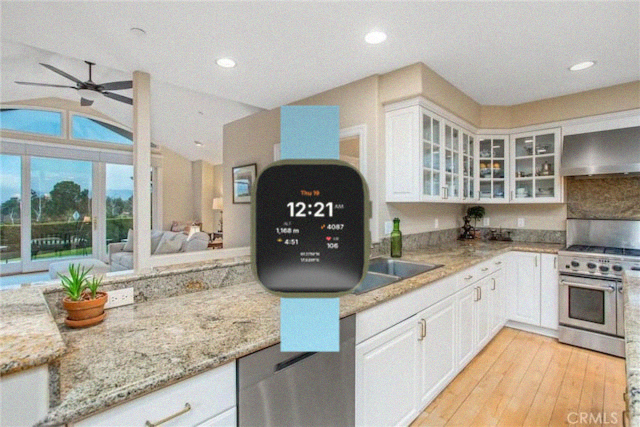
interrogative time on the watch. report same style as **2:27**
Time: **12:21**
